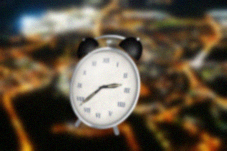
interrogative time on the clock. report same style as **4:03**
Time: **2:38**
